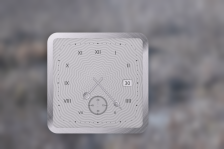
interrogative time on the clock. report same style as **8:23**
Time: **7:23**
